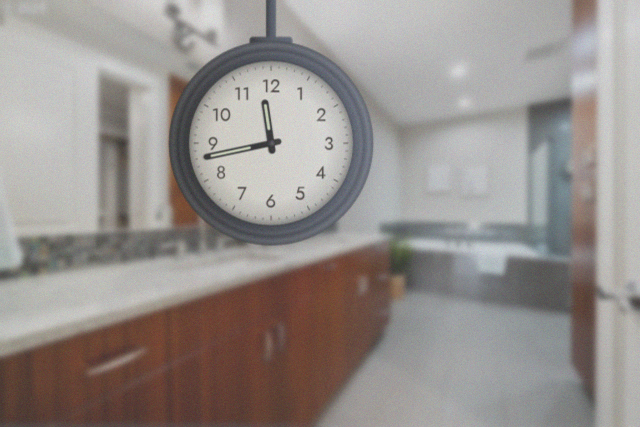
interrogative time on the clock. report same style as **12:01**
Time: **11:43**
